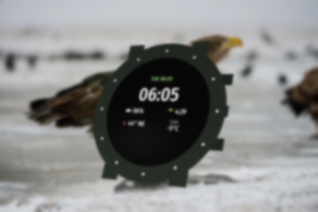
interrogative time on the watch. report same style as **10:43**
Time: **6:05**
